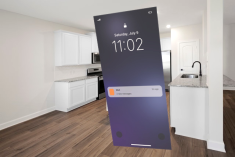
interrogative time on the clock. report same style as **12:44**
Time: **11:02**
